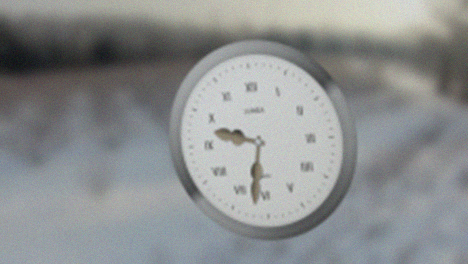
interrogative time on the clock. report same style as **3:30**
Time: **9:32**
